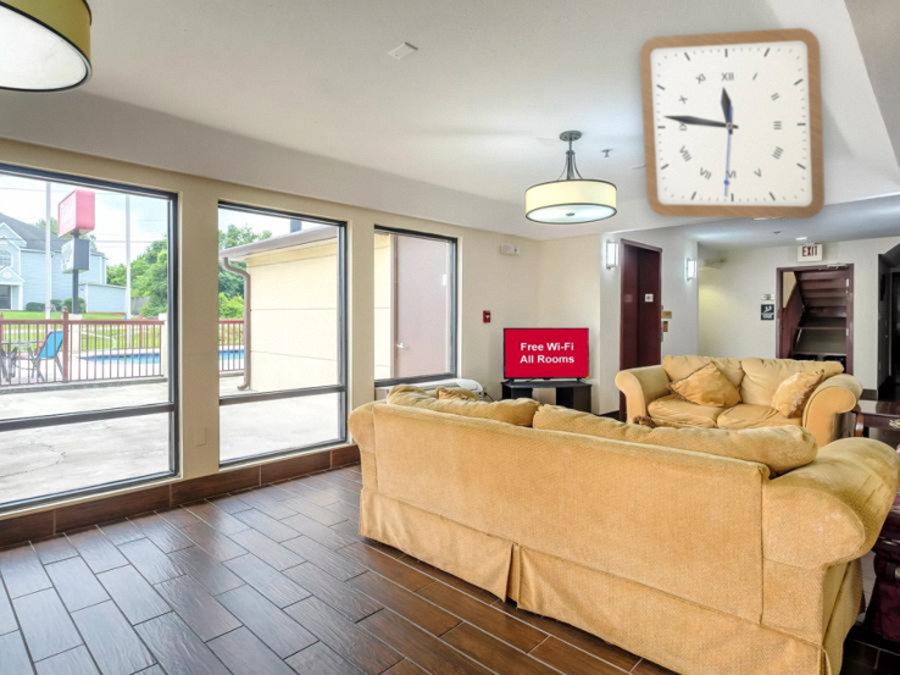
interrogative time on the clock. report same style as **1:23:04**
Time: **11:46:31**
